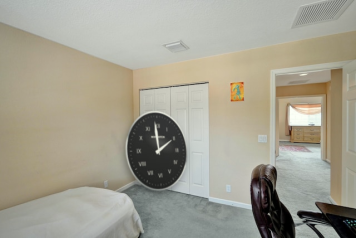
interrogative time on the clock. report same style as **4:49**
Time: **1:59**
